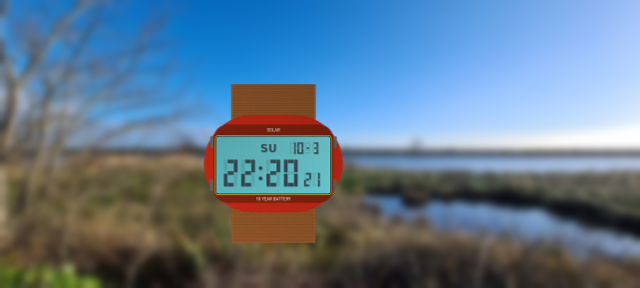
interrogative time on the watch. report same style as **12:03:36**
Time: **22:20:21**
